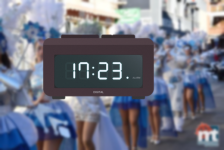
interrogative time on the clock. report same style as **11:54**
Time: **17:23**
